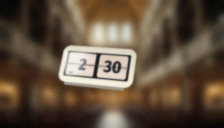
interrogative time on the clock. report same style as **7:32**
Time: **2:30**
